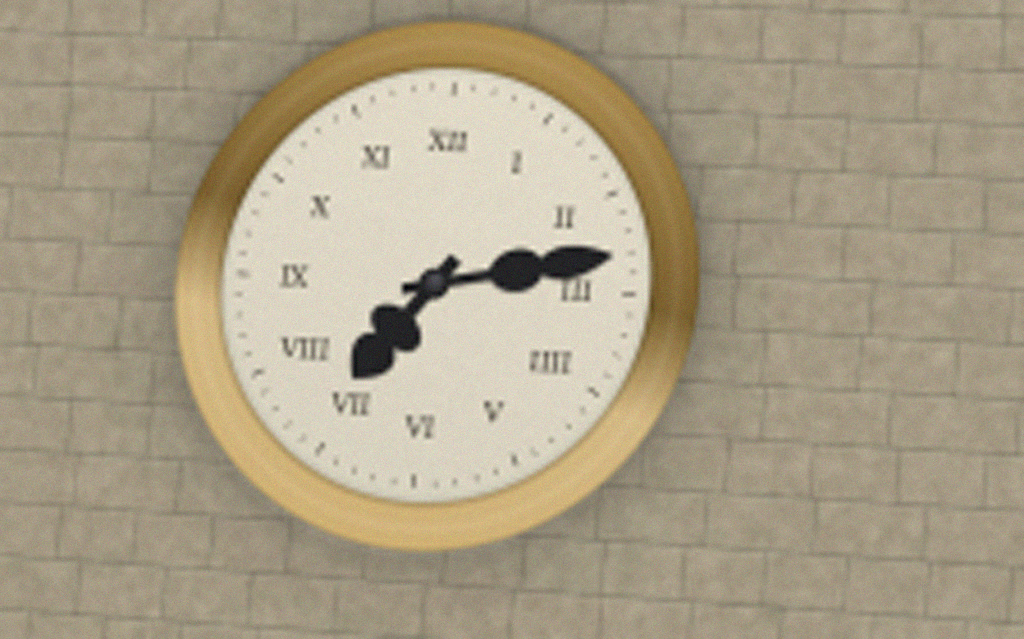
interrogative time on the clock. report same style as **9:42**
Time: **7:13**
